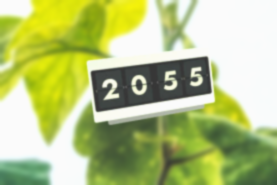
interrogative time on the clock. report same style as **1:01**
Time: **20:55**
